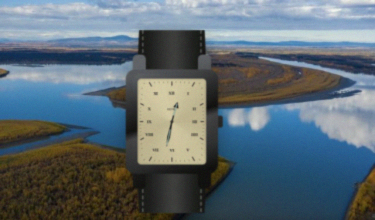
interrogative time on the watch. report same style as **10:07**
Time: **12:32**
